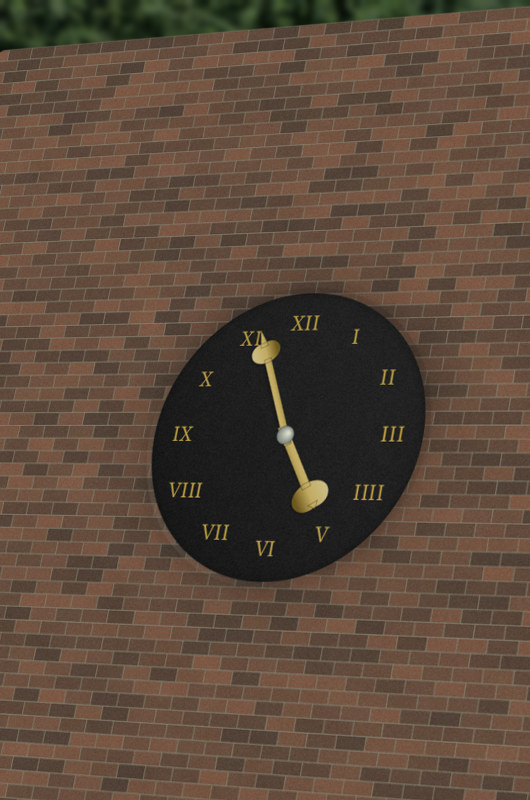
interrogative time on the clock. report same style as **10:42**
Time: **4:56**
